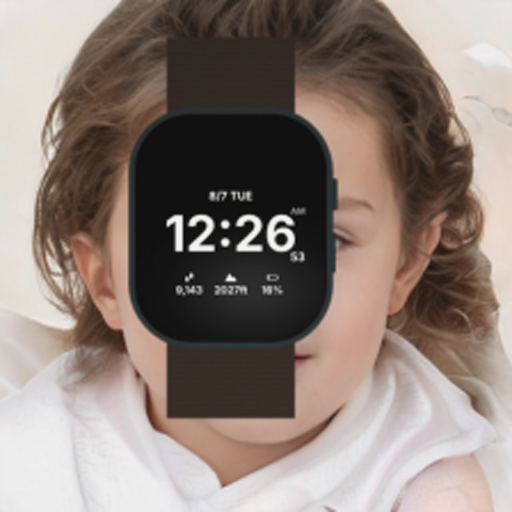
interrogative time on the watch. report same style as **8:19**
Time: **12:26**
